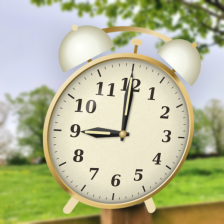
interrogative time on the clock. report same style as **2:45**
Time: **9:00**
